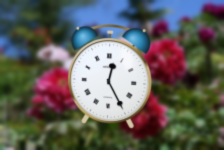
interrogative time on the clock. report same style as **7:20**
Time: **12:25**
